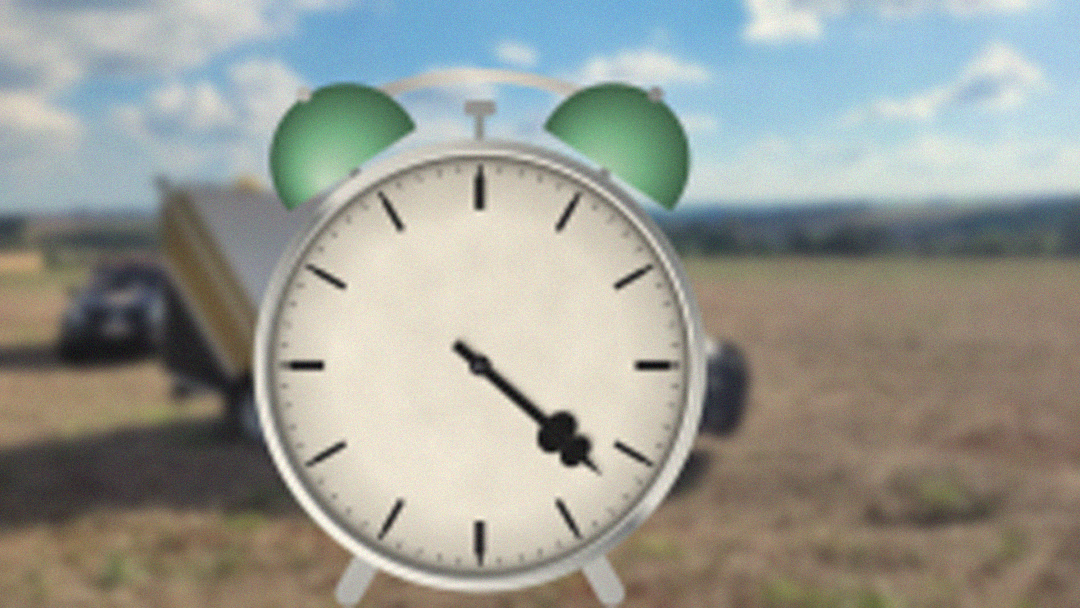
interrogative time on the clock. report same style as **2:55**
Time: **4:22**
